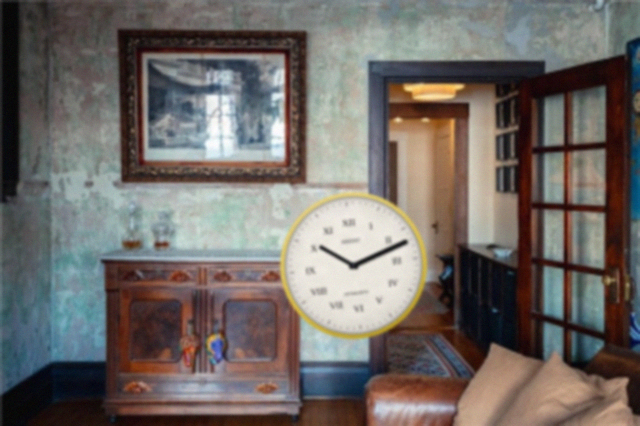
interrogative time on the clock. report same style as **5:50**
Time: **10:12**
